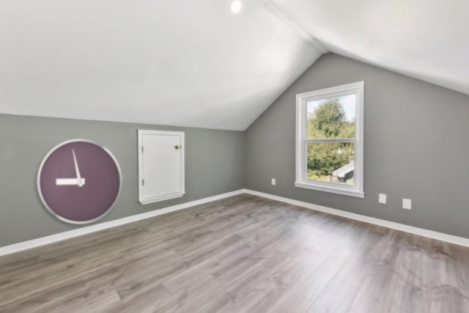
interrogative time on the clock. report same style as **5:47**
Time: **8:58**
